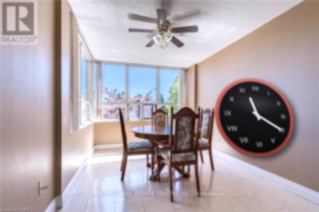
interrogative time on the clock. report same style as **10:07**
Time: **11:20**
